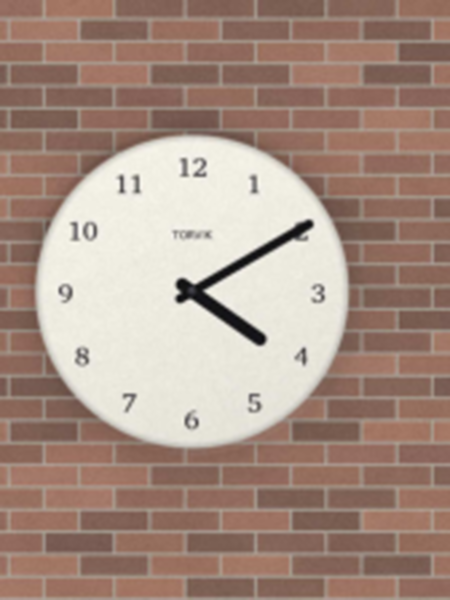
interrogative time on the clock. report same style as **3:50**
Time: **4:10**
